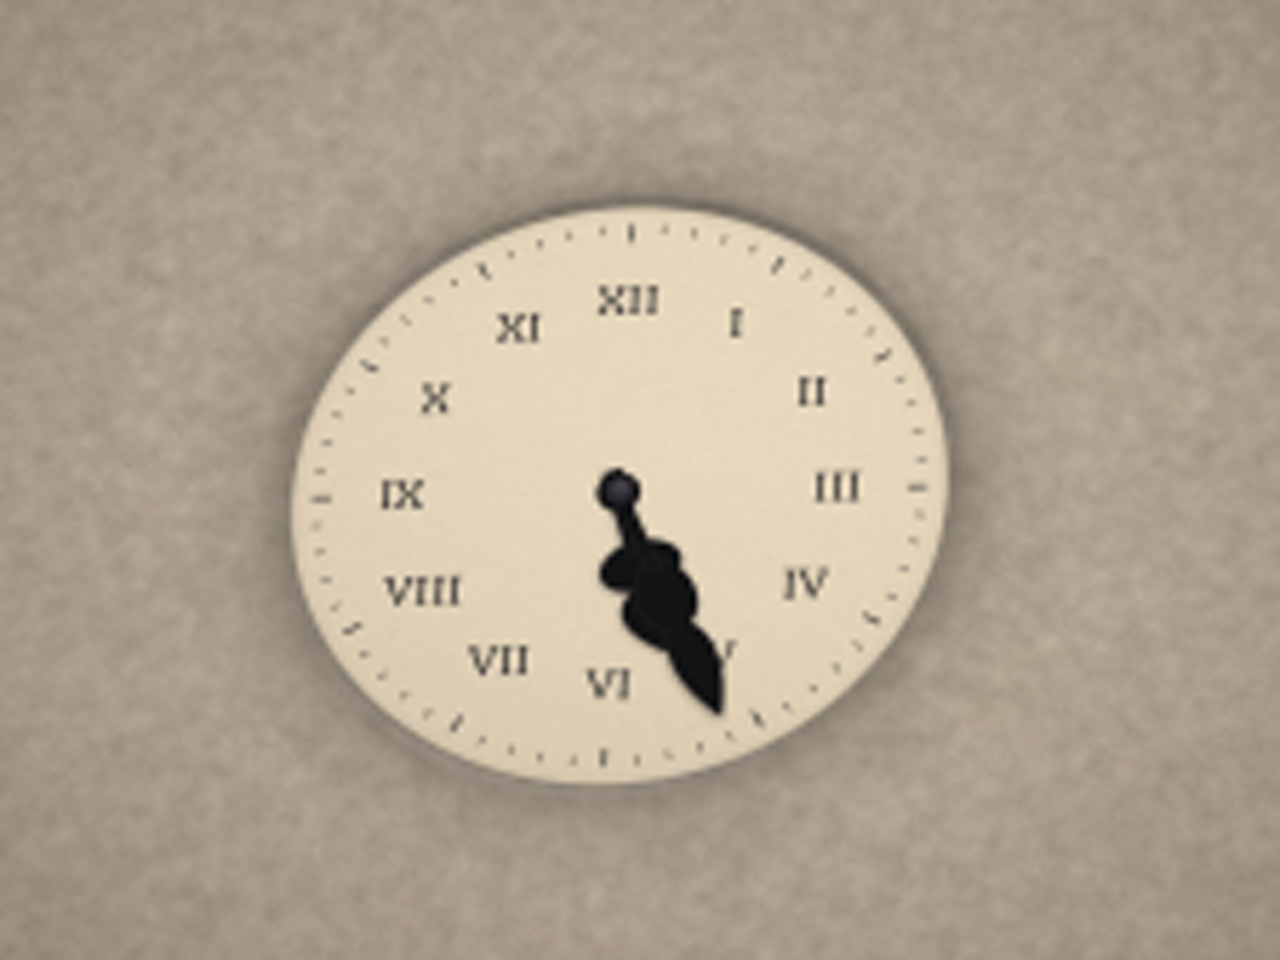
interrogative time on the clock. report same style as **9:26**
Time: **5:26**
